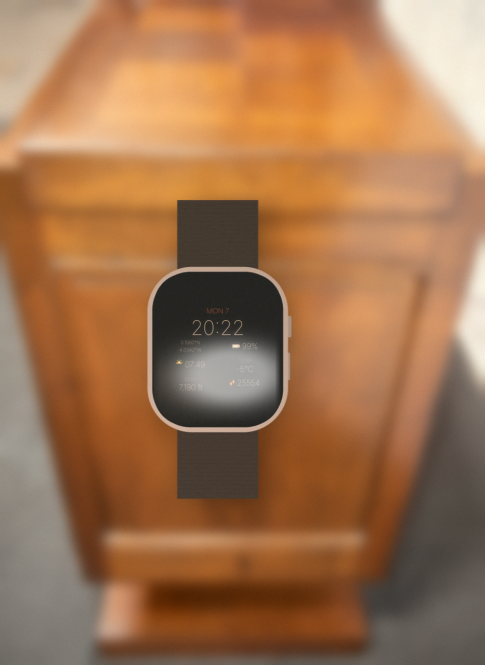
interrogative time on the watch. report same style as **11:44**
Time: **20:22**
